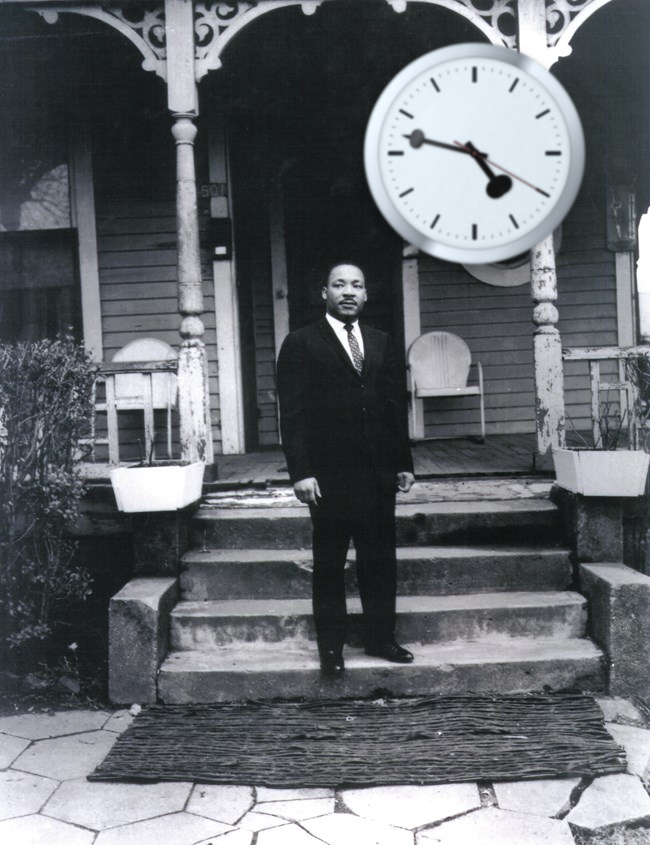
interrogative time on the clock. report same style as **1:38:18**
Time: **4:47:20**
